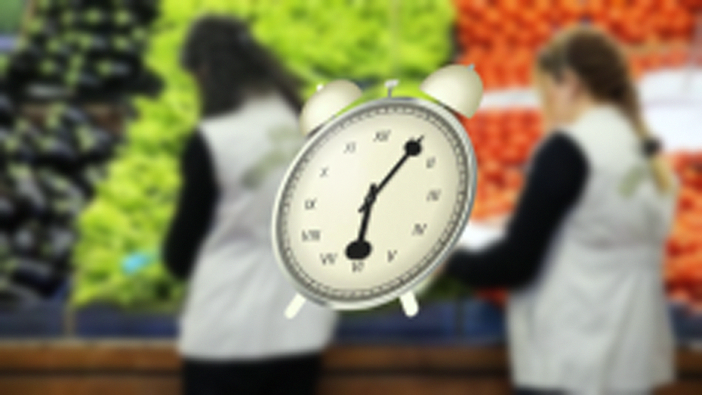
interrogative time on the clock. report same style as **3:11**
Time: **6:06**
